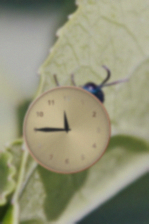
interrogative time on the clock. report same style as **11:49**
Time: **11:45**
